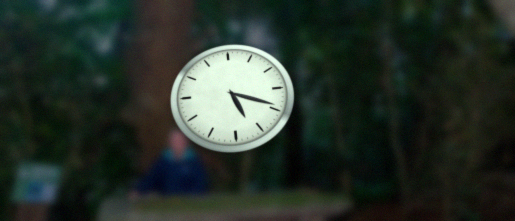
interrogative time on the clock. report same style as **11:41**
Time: **5:19**
